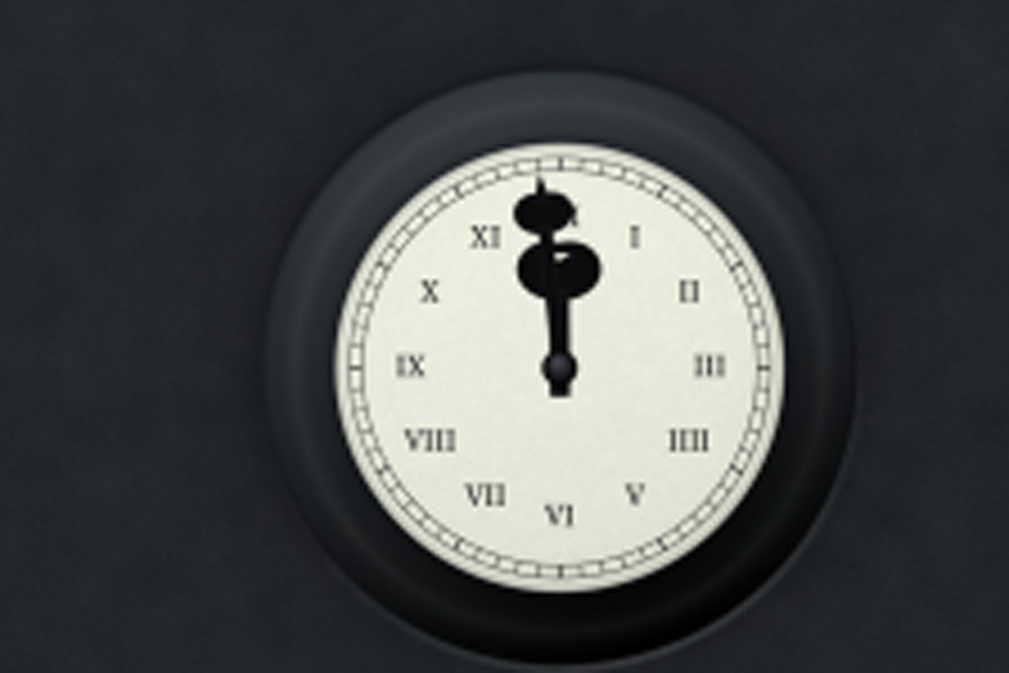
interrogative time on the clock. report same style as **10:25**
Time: **11:59**
